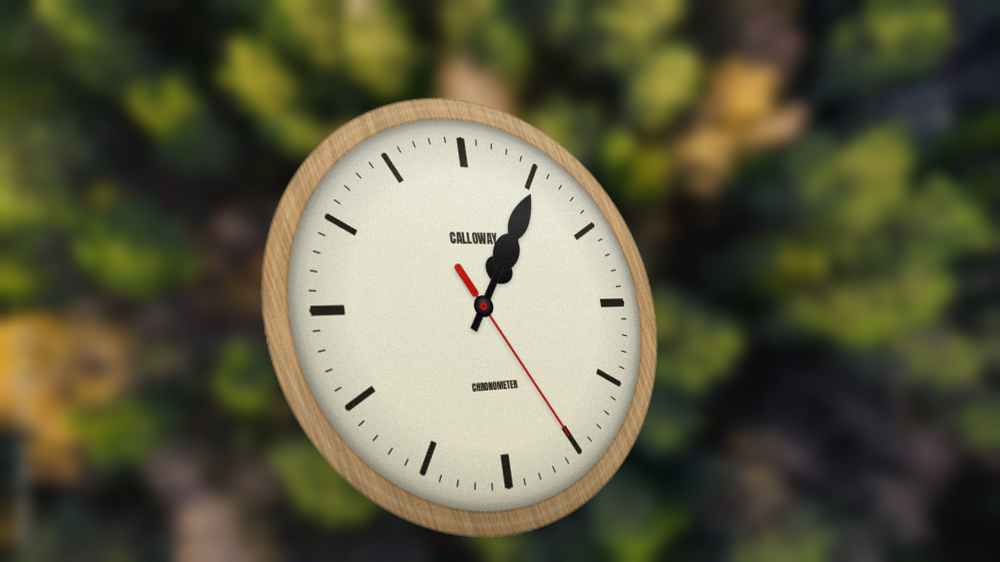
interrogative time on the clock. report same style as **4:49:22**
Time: **1:05:25**
